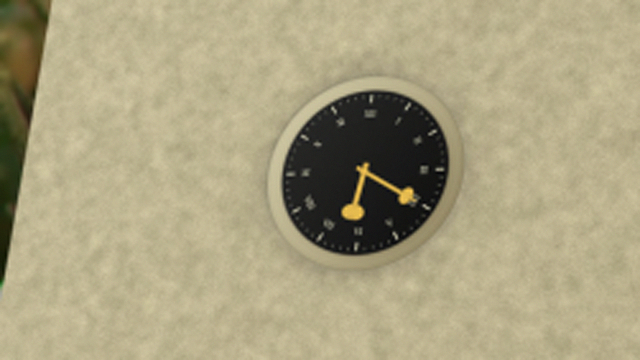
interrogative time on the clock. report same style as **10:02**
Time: **6:20**
